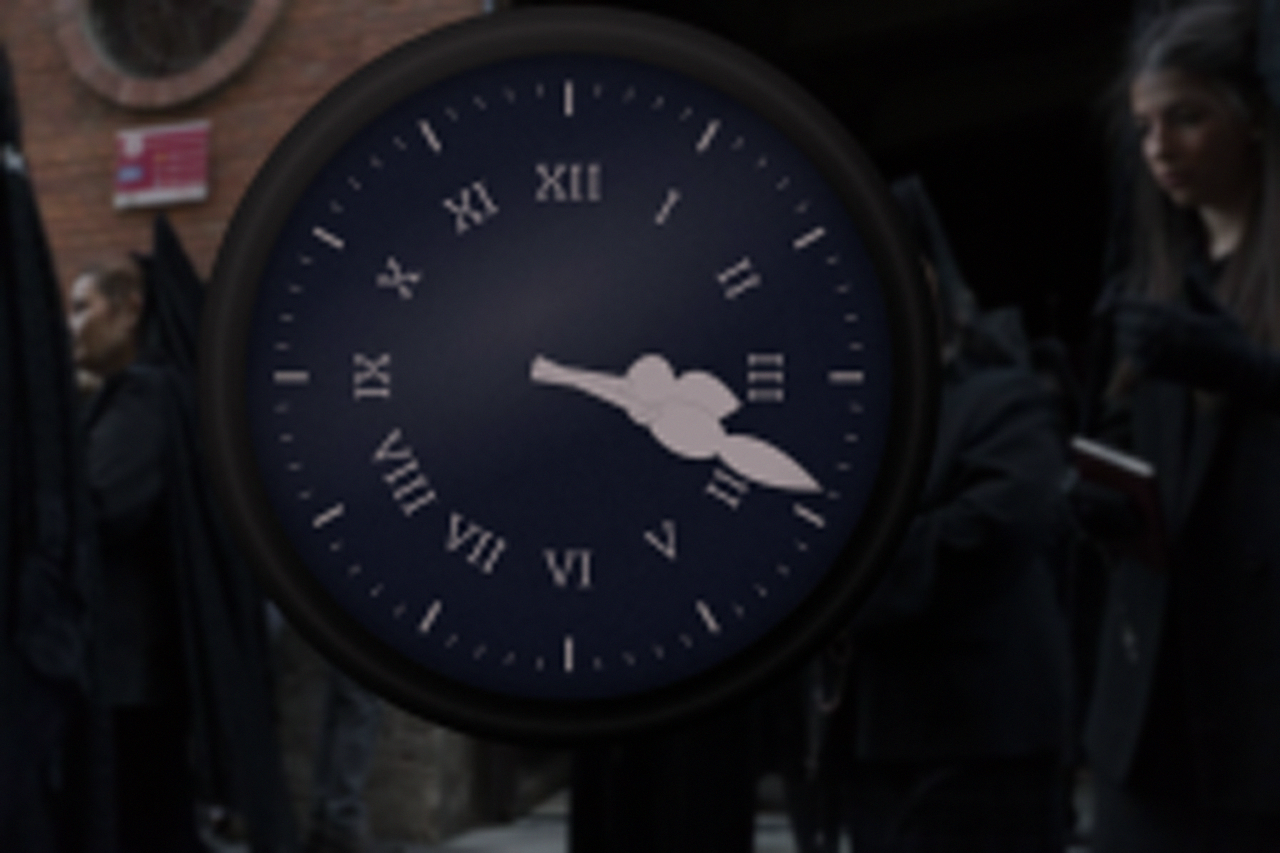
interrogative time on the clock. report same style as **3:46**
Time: **3:19**
